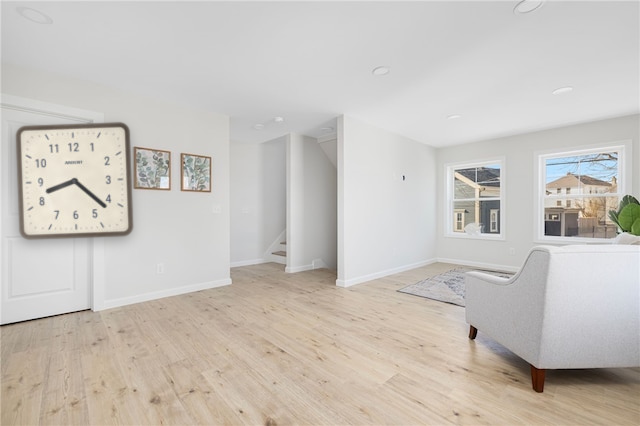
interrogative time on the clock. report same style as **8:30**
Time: **8:22**
